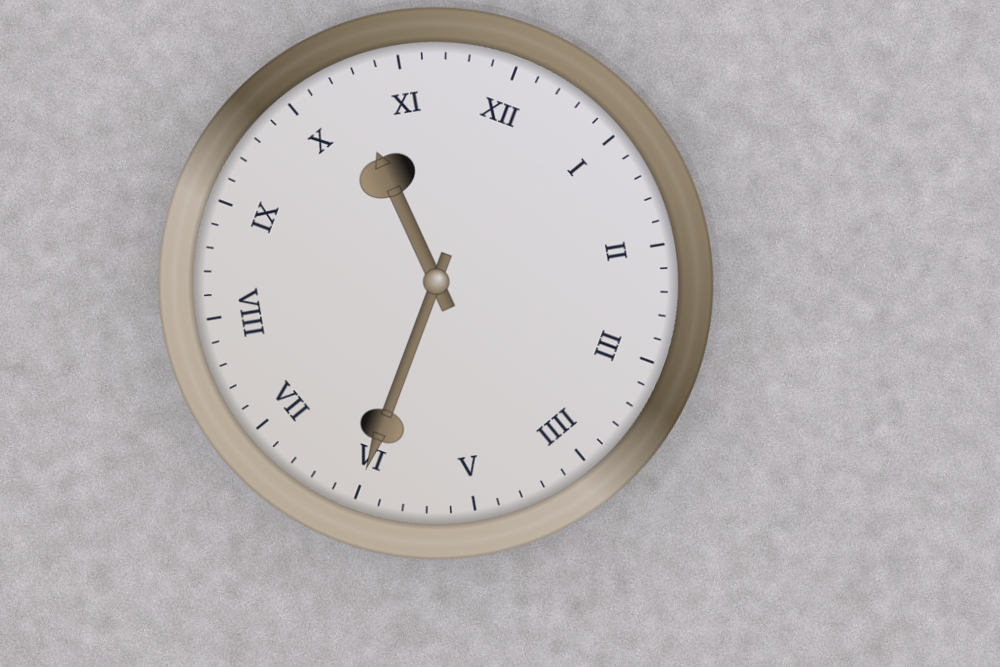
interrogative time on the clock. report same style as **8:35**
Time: **10:30**
